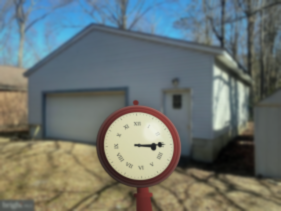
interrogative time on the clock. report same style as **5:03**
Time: **3:15**
